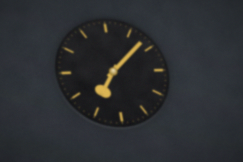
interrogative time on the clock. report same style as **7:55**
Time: **7:08**
